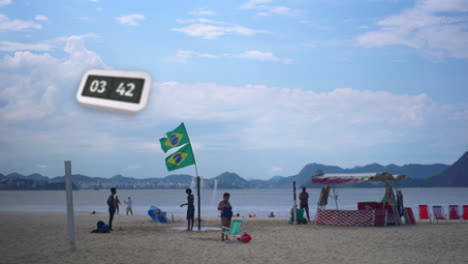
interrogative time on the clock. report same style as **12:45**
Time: **3:42**
